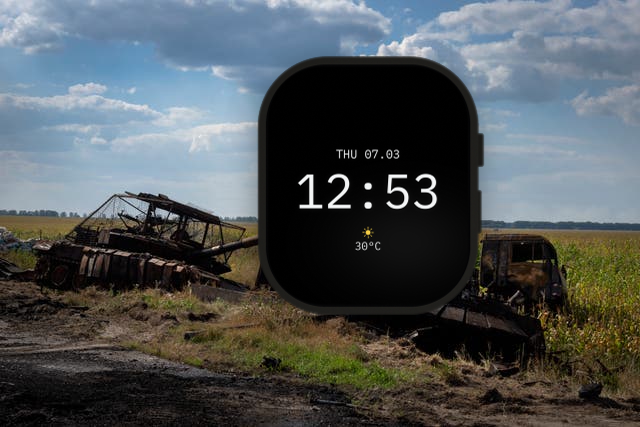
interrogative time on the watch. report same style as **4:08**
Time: **12:53**
